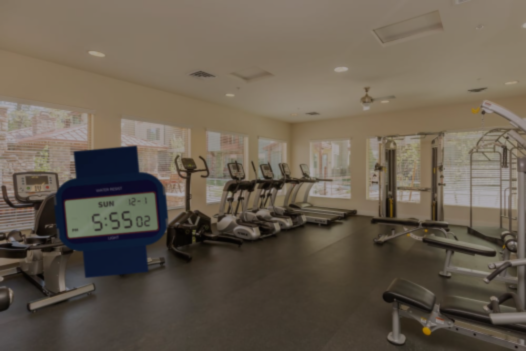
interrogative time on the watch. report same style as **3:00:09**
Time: **5:55:02**
